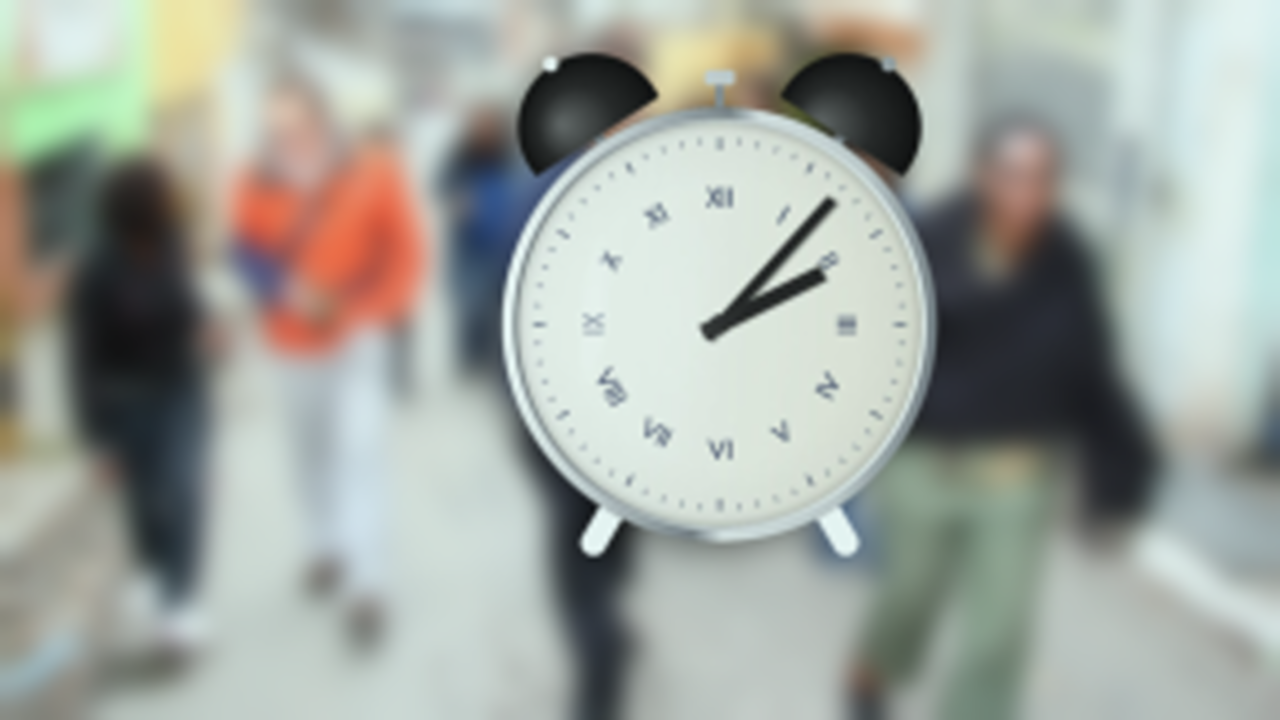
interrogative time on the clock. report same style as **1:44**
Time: **2:07**
